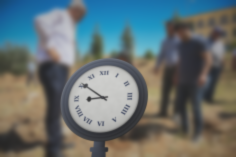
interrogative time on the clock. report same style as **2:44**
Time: **8:51**
